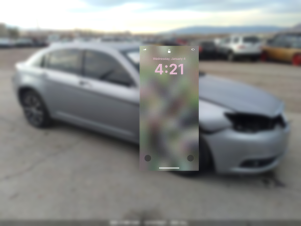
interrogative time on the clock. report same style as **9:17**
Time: **4:21**
